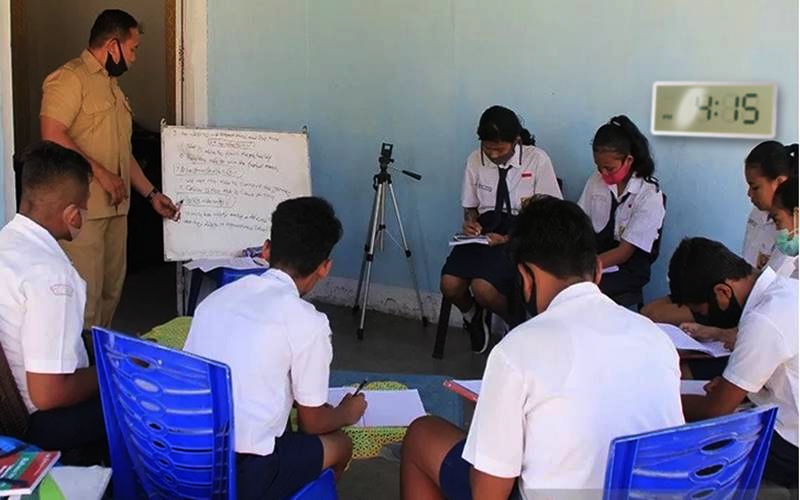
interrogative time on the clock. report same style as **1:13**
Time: **4:15**
